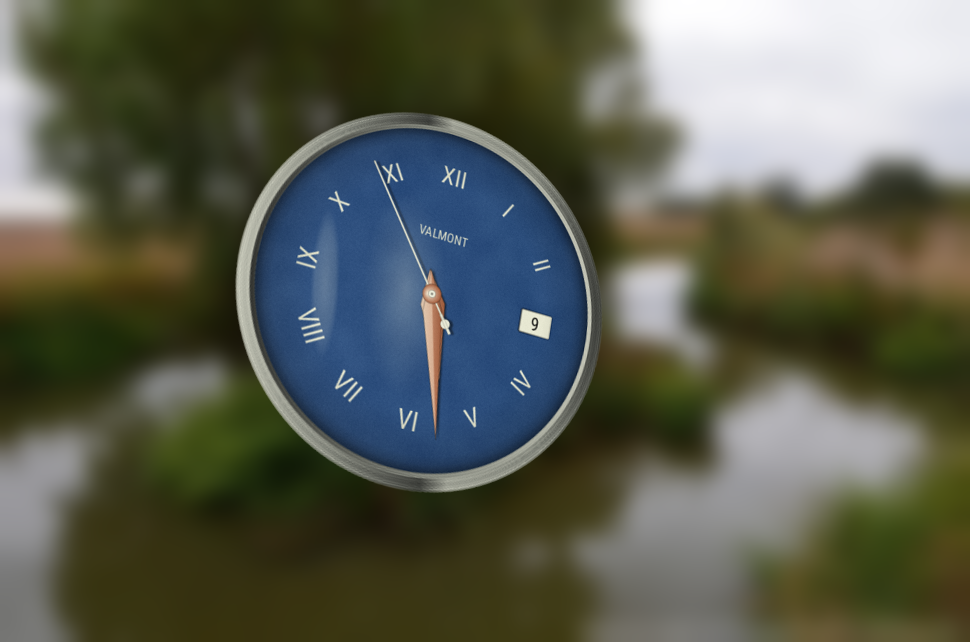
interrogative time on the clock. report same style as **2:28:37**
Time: **5:27:54**
